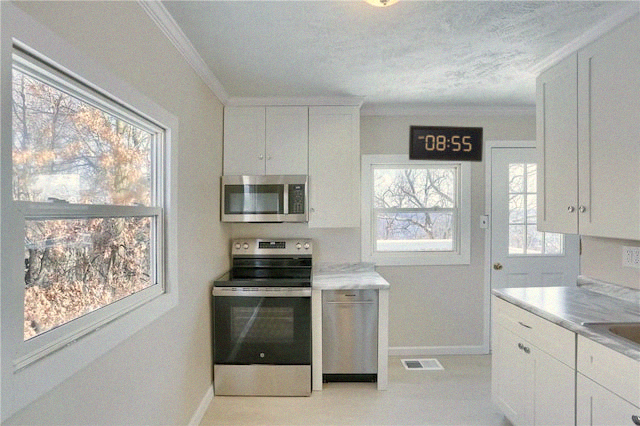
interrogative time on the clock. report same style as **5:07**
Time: **8:55**
